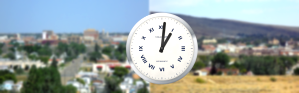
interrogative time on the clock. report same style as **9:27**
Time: **1:01**
